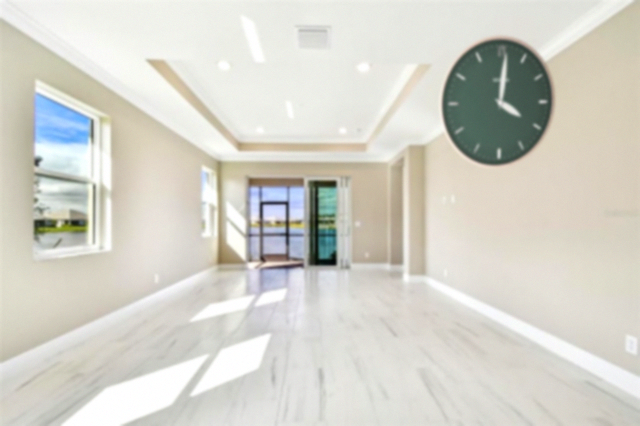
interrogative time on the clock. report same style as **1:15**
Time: **4:01**
